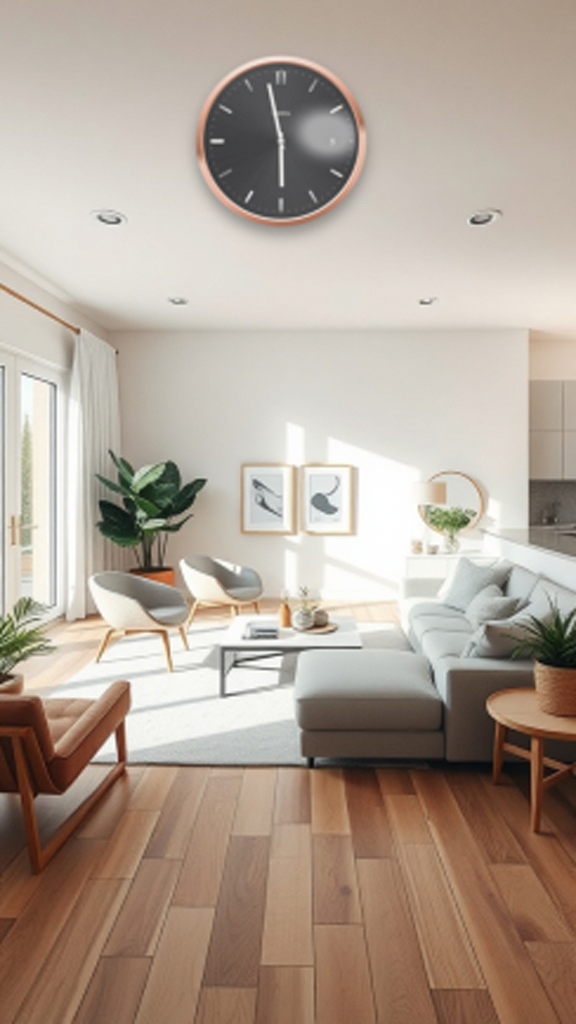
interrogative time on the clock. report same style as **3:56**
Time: **5:58**
